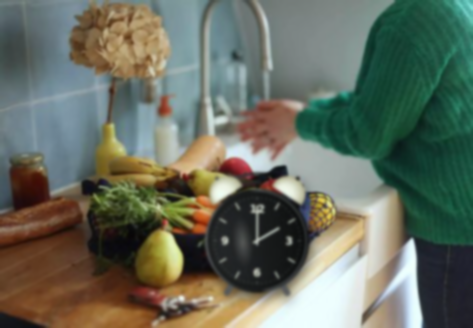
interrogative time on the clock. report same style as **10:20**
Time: **2:00**
